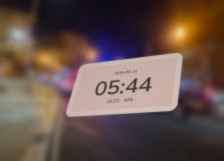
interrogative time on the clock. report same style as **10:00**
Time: **5:44**
